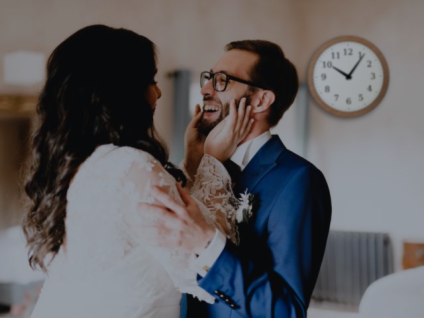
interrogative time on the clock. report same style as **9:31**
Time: **10:06**
